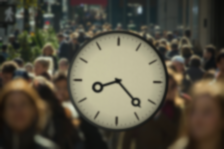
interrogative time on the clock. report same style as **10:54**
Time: **8:23**
